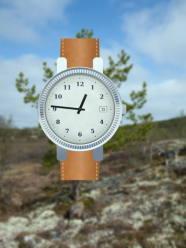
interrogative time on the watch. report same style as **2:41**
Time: **12:46**
